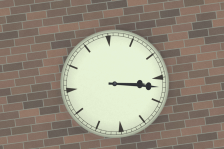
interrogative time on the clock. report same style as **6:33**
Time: **3:17**
